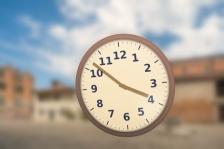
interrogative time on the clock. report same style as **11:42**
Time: **3:52**
